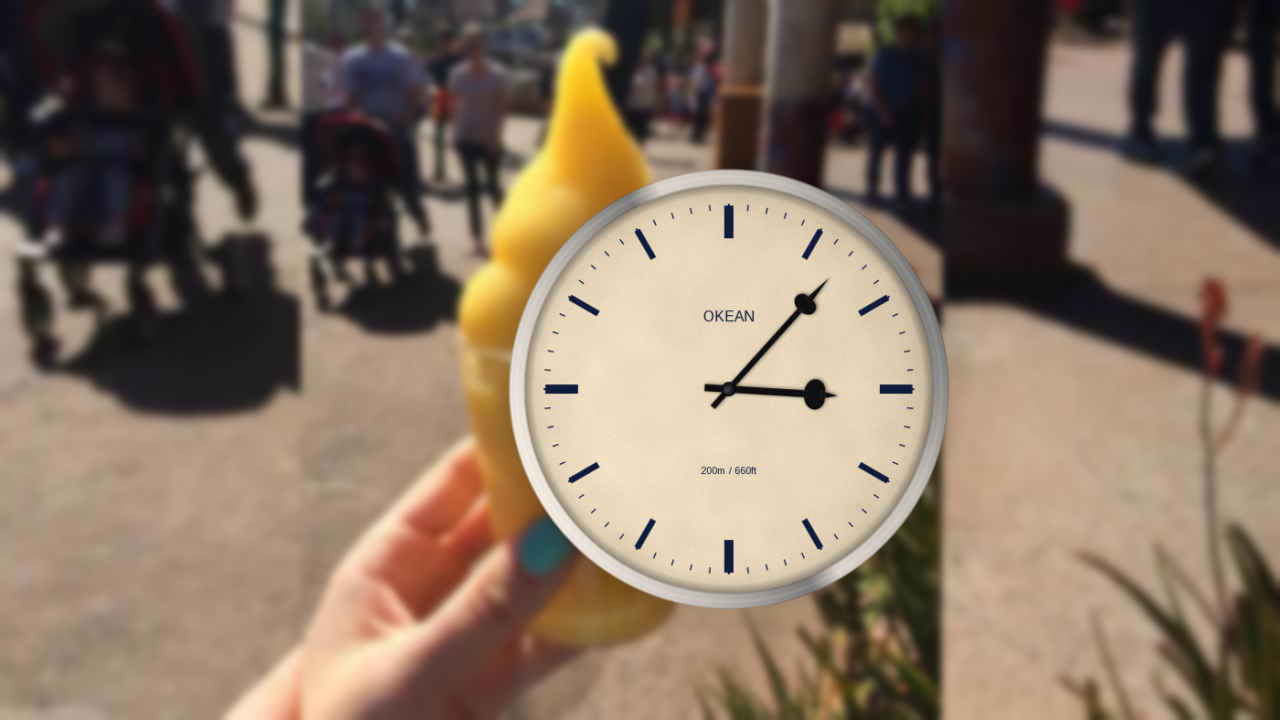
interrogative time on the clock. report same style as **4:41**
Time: **3:07**
